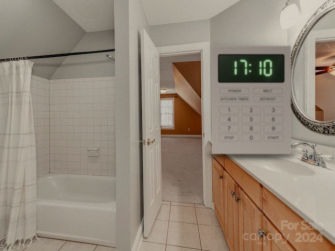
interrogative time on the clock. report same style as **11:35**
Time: **17:10**
